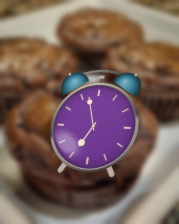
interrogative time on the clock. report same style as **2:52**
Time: **6:57**
